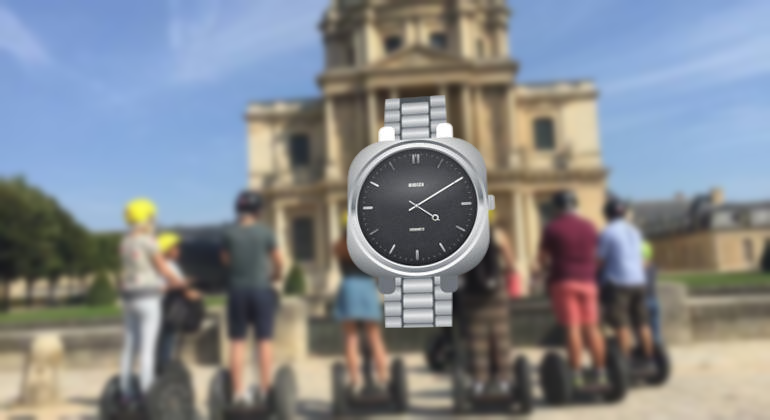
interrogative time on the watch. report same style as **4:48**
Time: **4:10**
